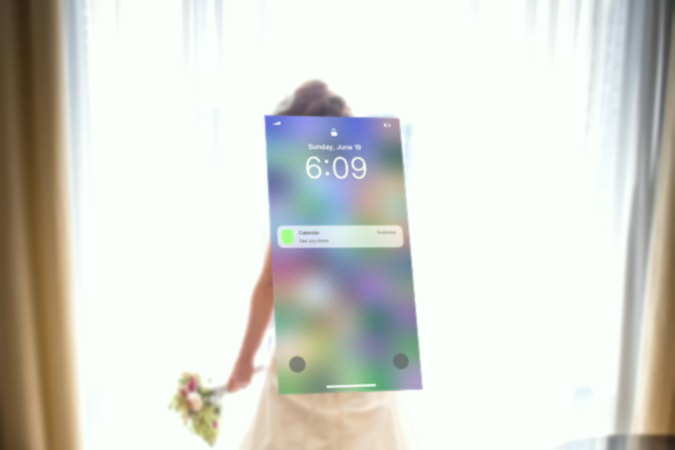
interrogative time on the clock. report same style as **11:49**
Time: **6:09**
